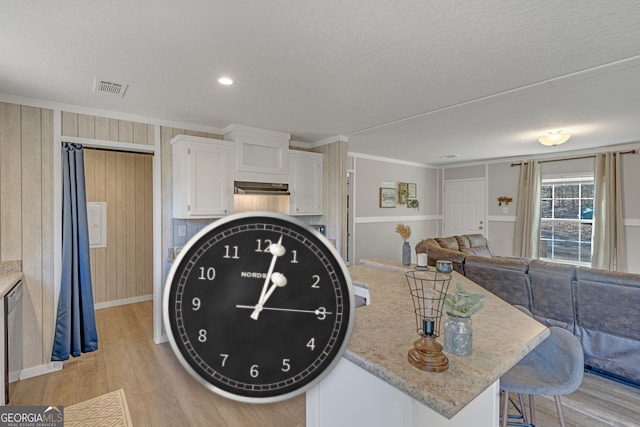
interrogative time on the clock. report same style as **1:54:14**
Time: **1:02:15**
